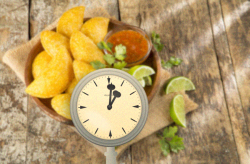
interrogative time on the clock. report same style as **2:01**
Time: **1:01**
